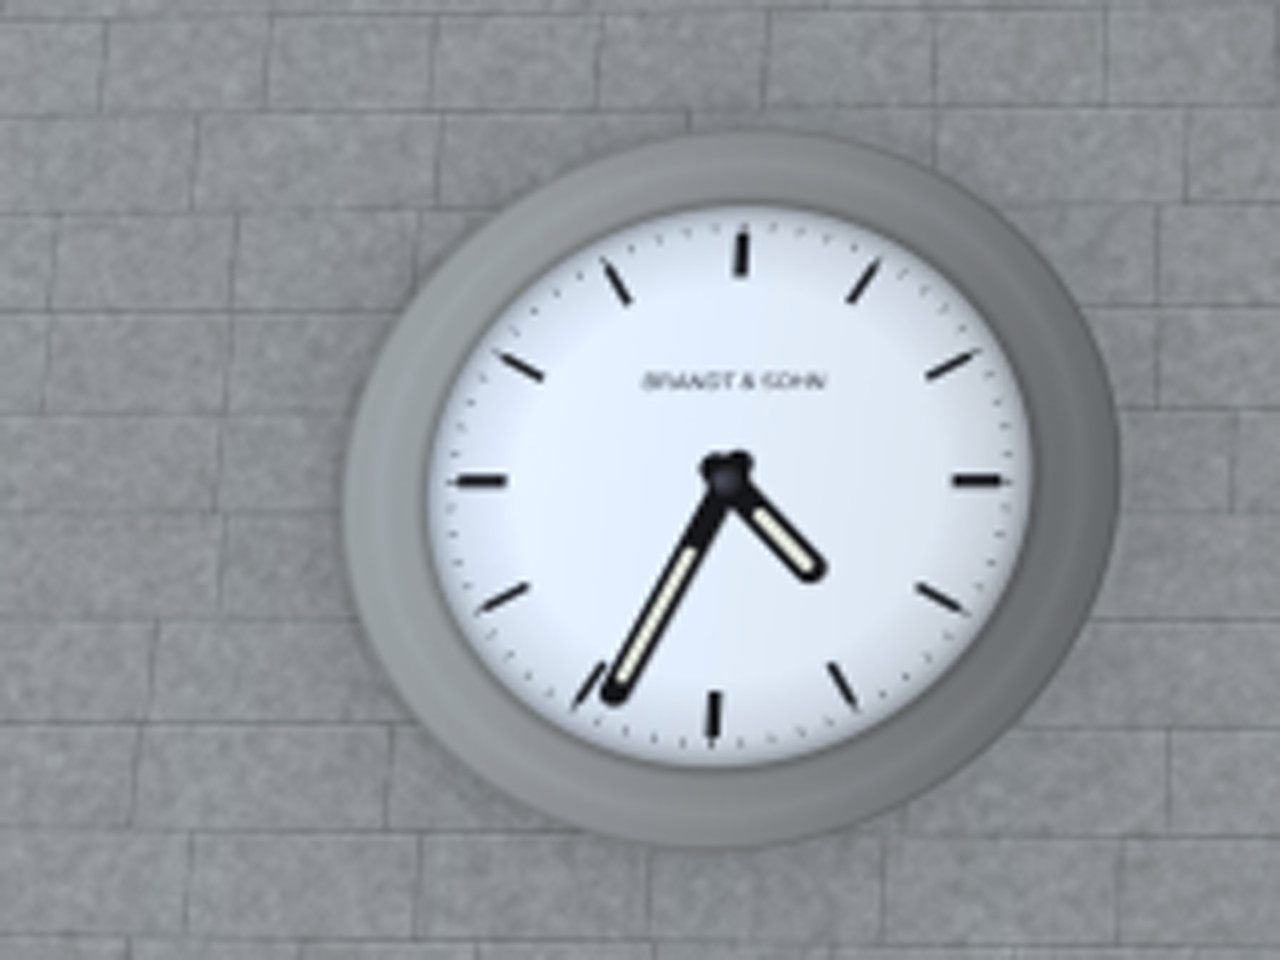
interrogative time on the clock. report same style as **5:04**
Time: **4:34**
